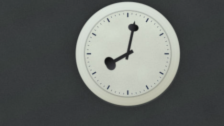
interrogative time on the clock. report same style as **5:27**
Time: **8:02**
